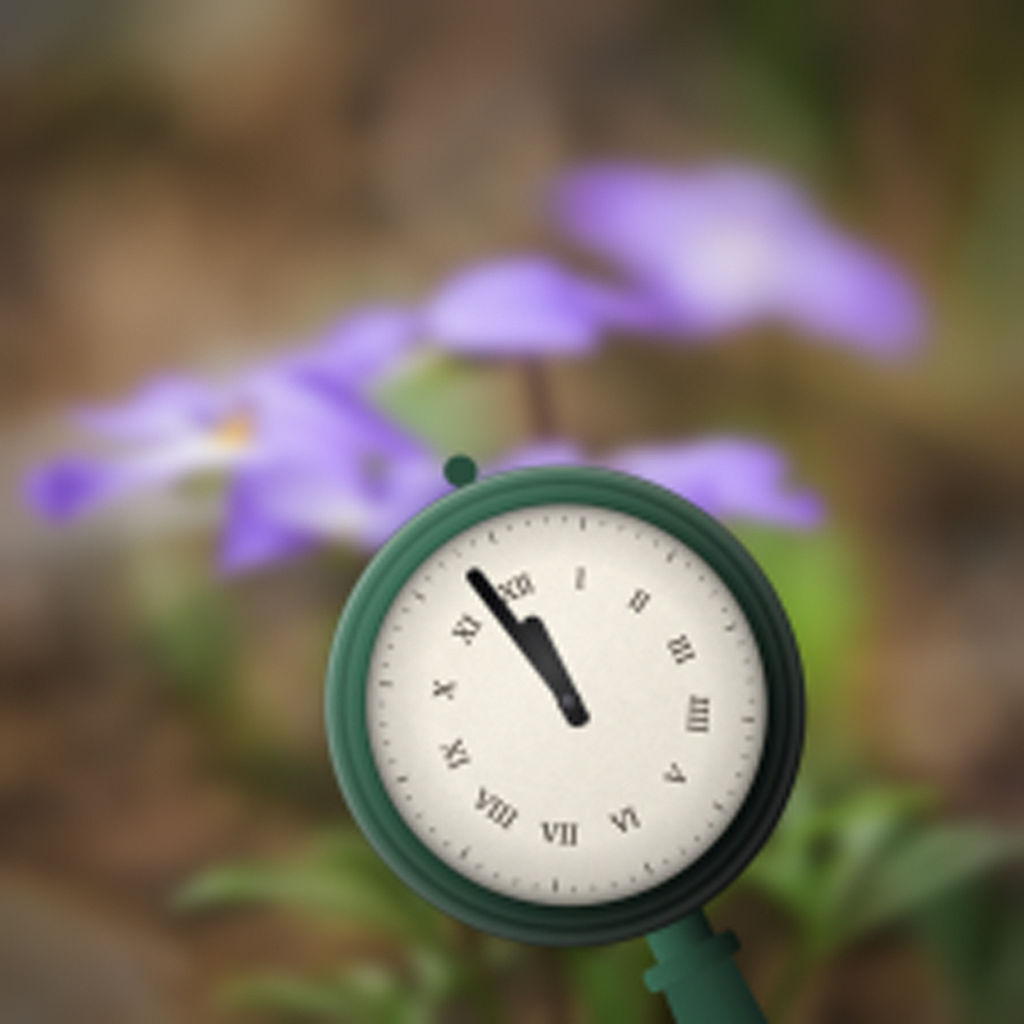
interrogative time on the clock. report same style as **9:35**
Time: **11:58**
